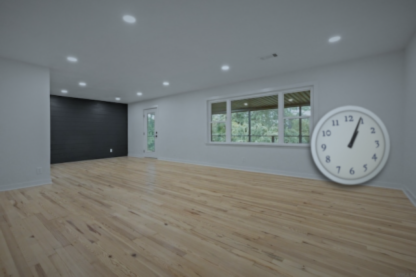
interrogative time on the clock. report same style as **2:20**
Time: **1:04**
